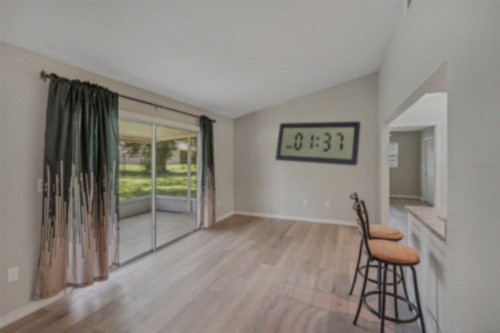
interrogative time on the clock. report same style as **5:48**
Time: **1:37**
